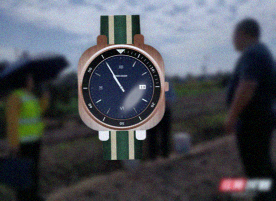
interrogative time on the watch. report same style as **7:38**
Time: **10:55**
